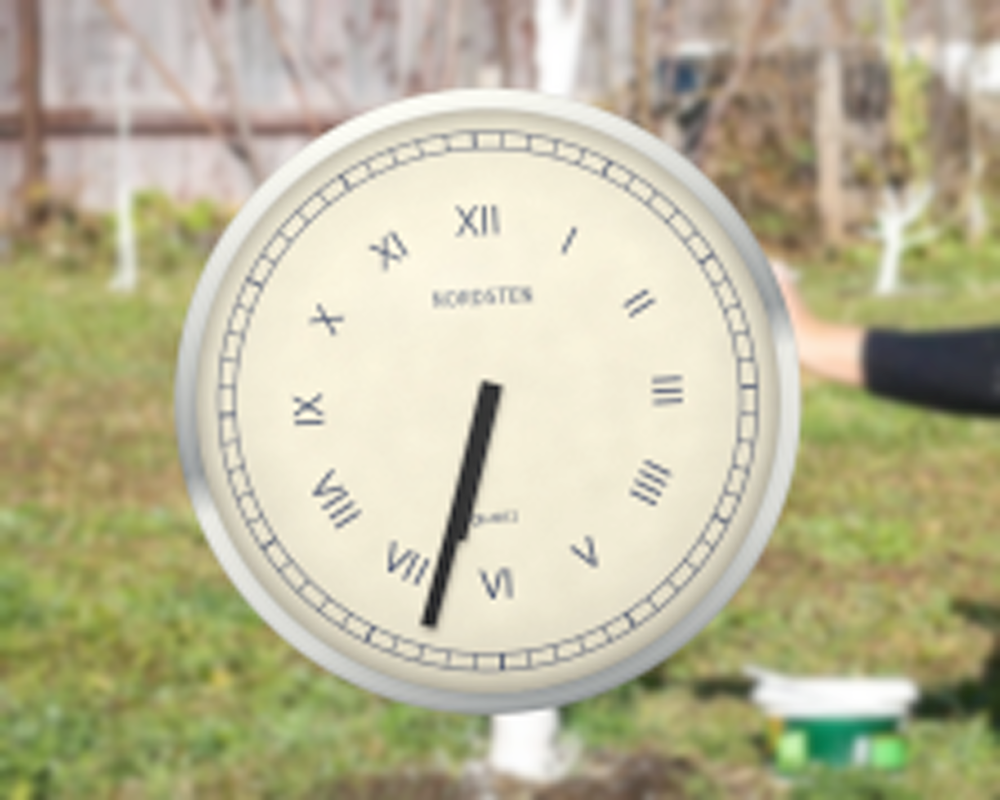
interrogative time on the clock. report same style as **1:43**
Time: **6:33**
